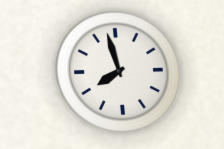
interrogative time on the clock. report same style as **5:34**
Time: **7:58**
